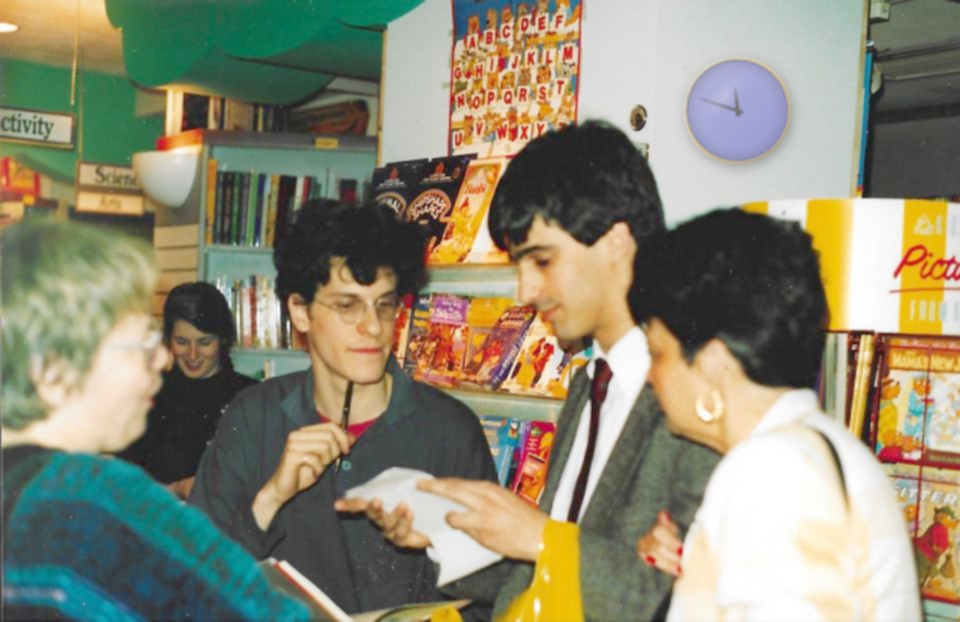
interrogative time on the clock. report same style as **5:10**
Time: **11:48**
